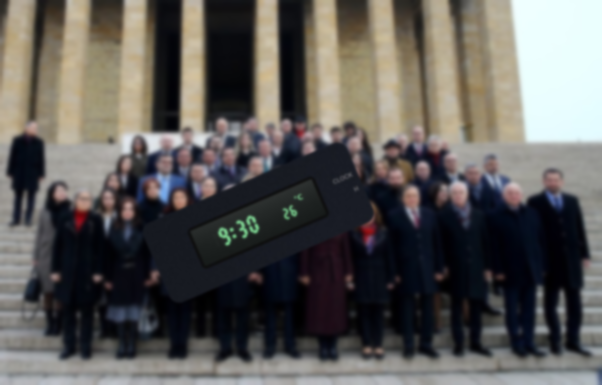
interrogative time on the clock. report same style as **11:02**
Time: **9:30**
